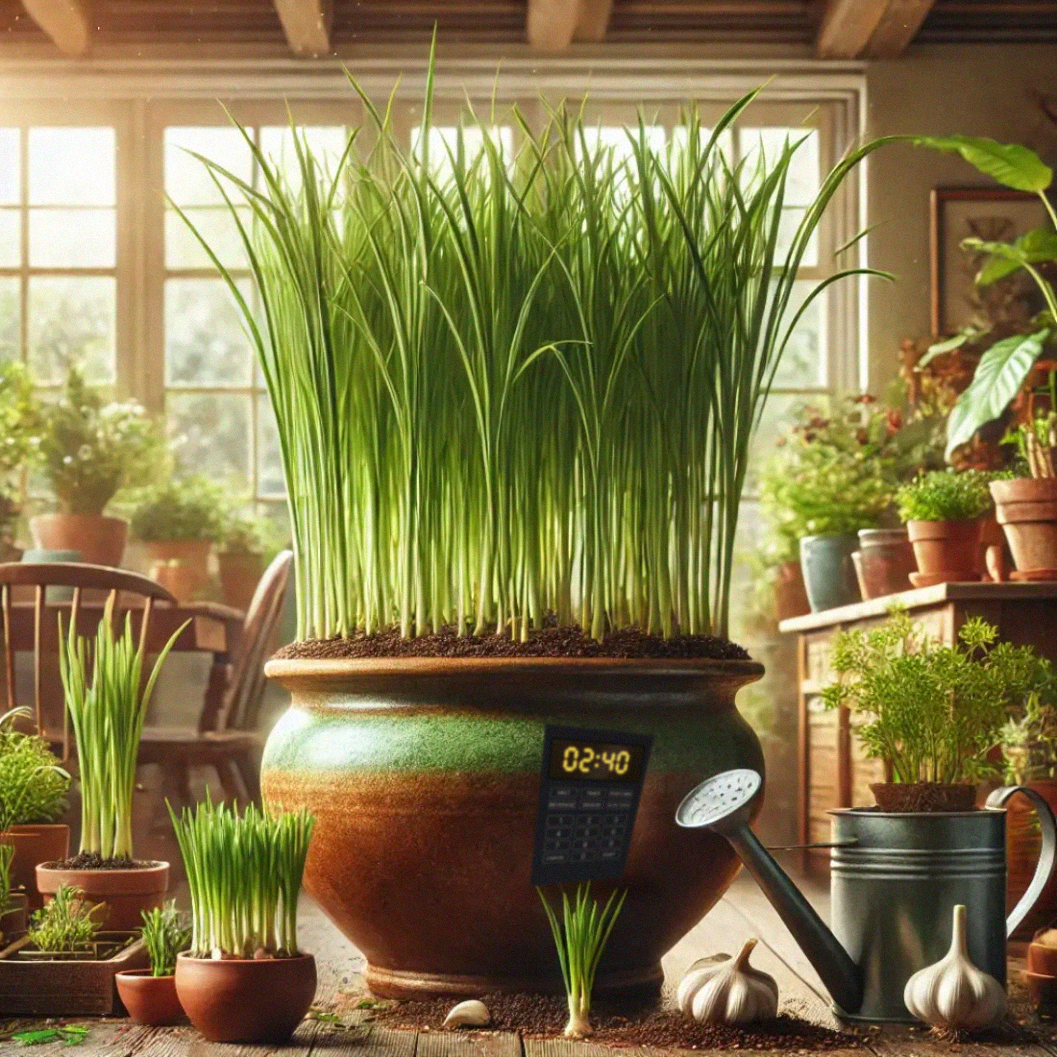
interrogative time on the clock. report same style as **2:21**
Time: **2:40**
